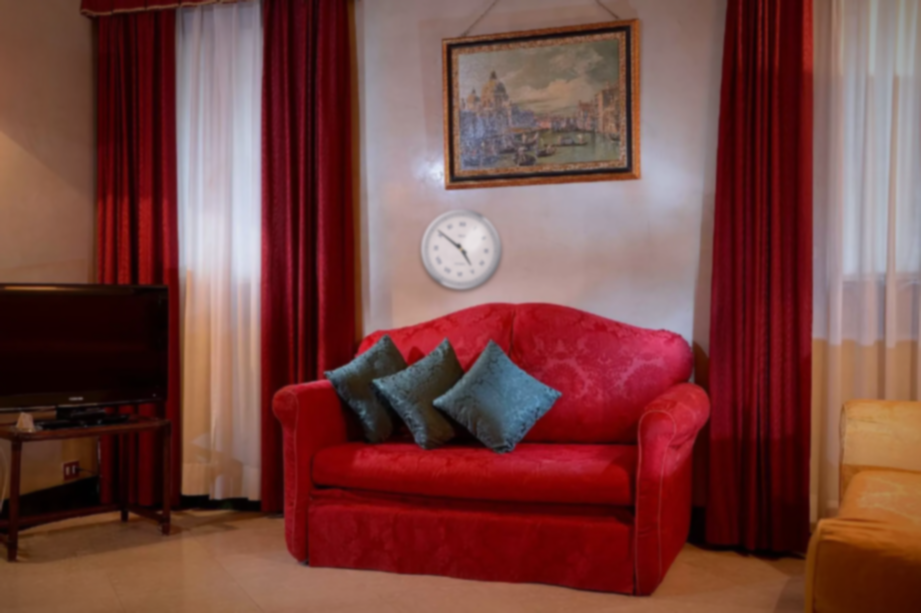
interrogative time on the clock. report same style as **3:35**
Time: **4:51**
